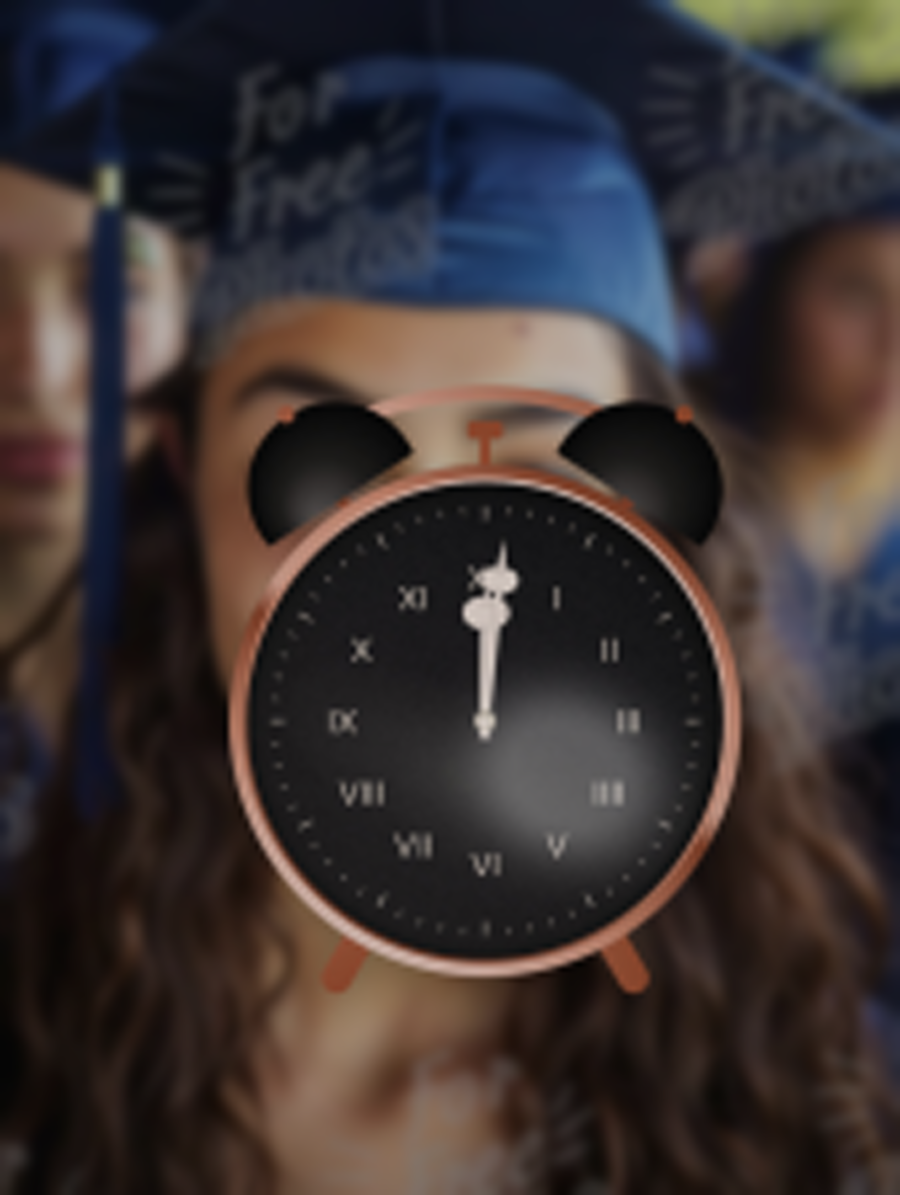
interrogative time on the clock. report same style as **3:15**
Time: **12:01**
